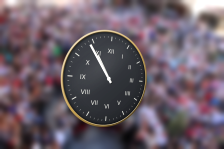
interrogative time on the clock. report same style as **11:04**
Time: **10:54**
